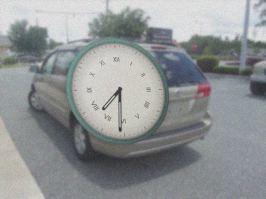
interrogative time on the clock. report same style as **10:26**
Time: **7:31**
